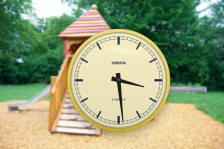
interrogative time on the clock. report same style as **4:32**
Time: **3:29**
